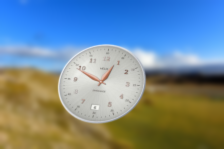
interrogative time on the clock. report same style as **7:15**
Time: **12:49**
